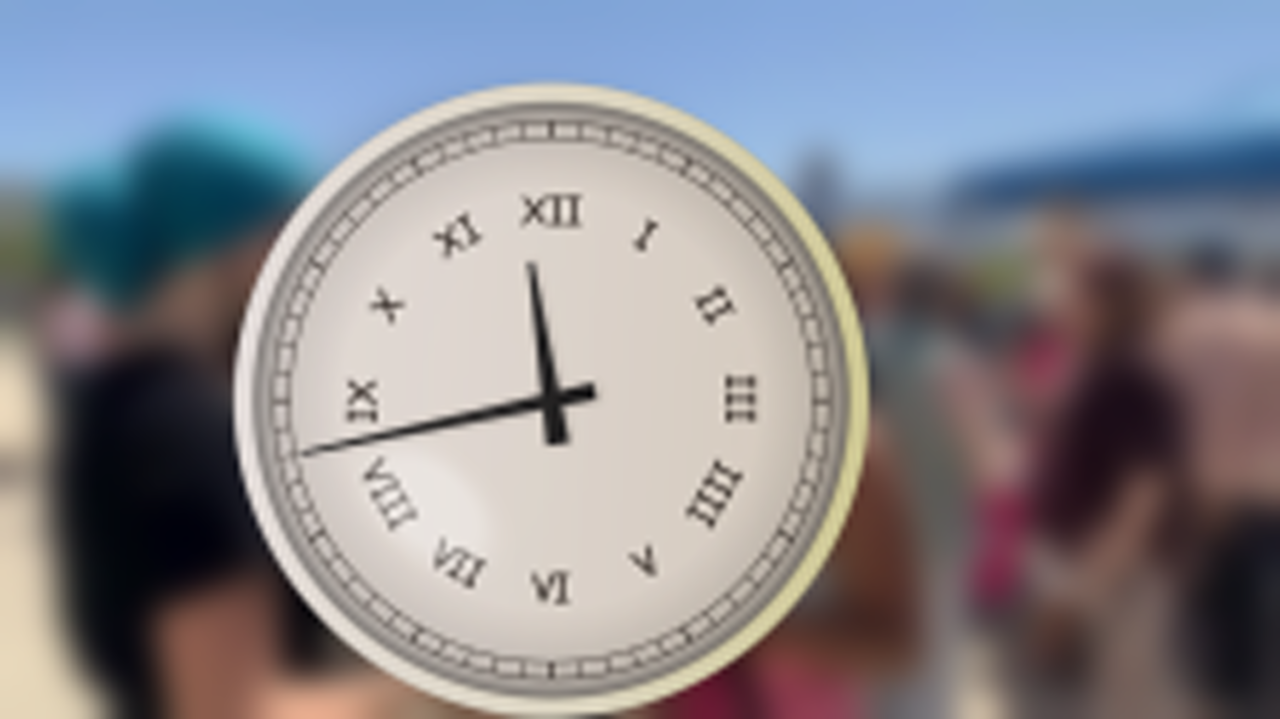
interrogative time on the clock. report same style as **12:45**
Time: **11:43**
